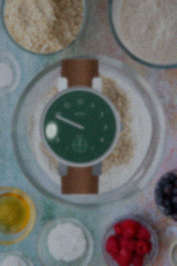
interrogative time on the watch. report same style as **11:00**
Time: **9:49**
